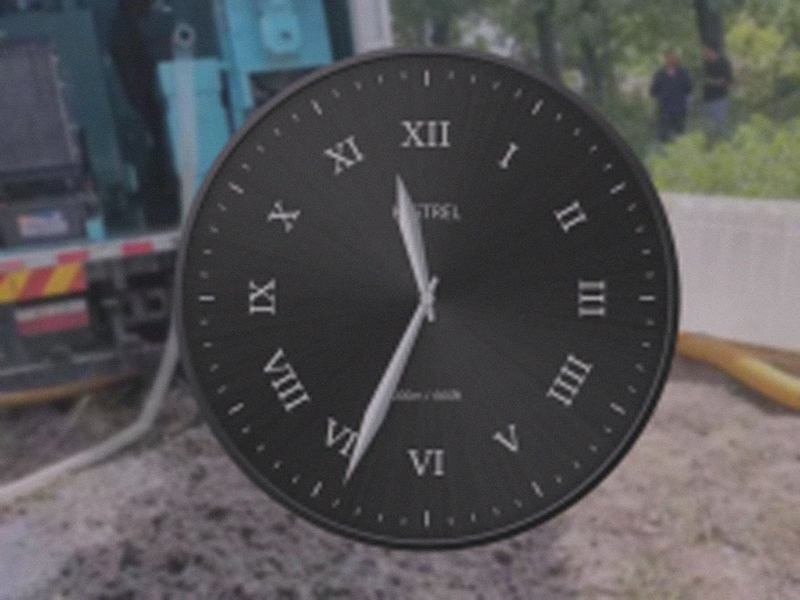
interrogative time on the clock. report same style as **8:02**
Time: **11:34**
